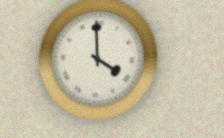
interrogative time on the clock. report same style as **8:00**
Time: **3:59**
